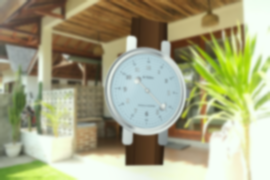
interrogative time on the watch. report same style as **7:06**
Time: **10:22**
